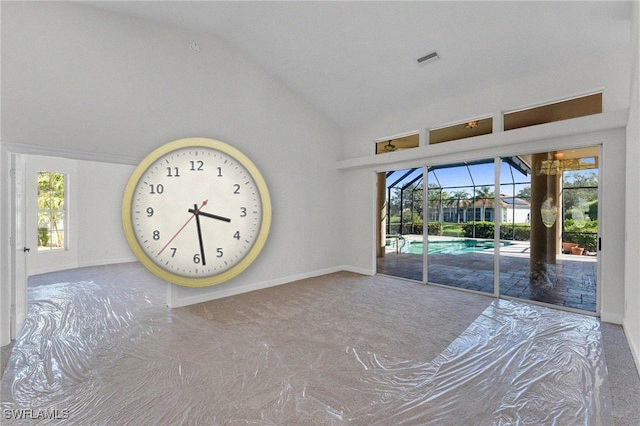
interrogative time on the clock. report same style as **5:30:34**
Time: **3:28:37**
